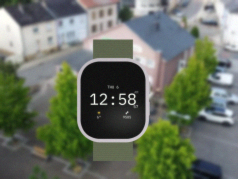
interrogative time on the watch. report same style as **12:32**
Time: **12:58**
